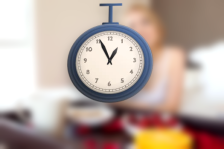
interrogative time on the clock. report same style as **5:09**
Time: **12:56**
